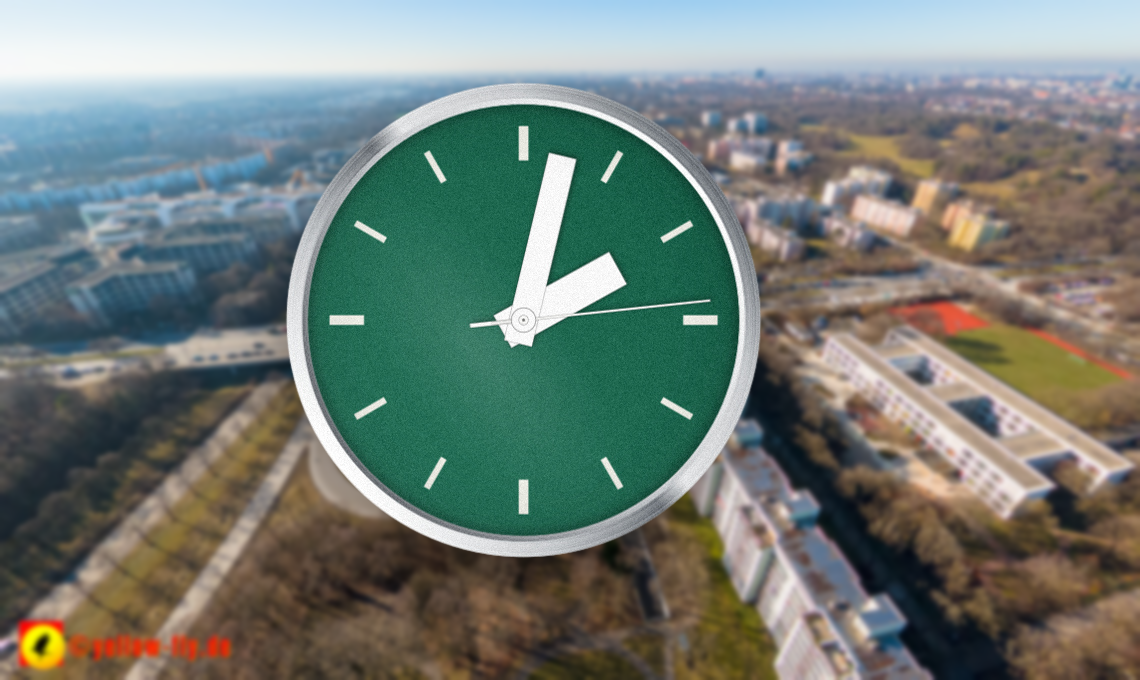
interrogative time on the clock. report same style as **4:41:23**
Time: **2:02:14**
